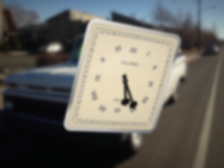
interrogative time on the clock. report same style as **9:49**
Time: **5:24**
